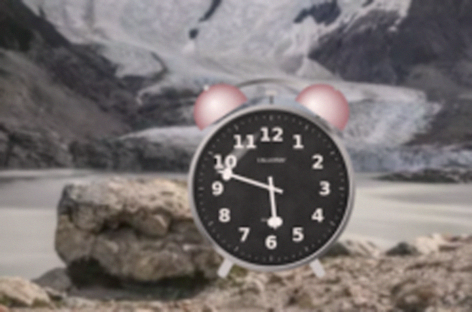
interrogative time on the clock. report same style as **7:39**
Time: **5:48**
